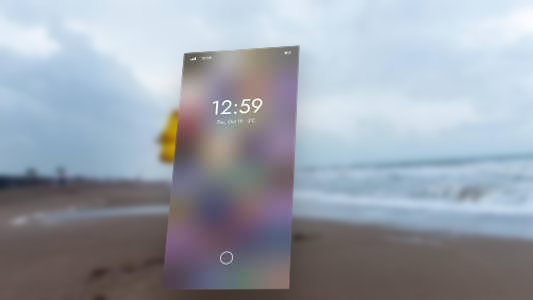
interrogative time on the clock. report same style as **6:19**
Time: **12:59**
